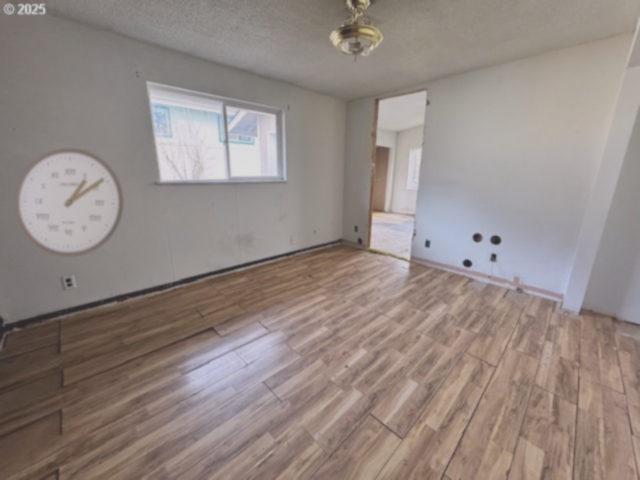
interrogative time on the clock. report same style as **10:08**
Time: **1:09**
